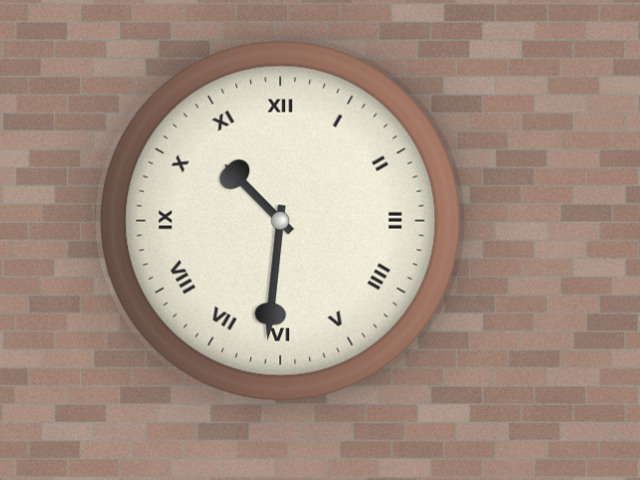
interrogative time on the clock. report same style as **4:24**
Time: **10:31**
